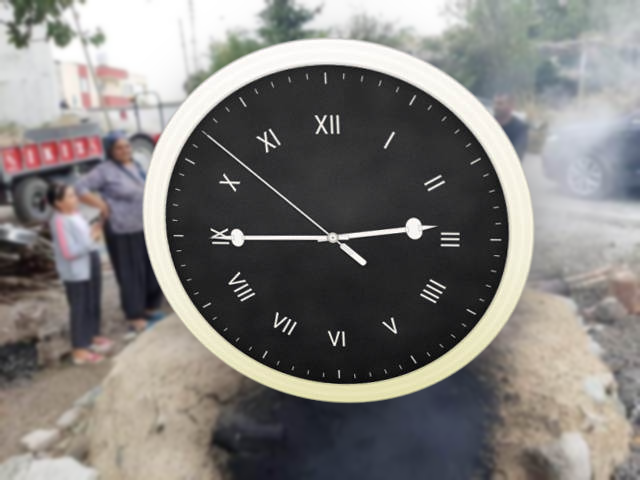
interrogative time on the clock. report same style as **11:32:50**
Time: **2:44:52**
